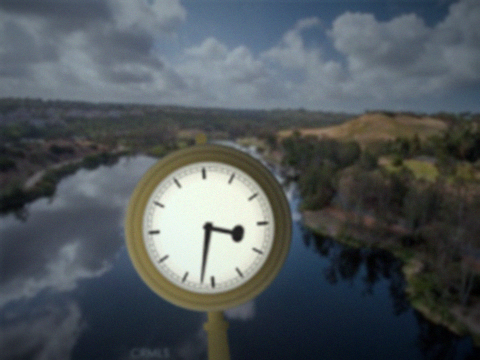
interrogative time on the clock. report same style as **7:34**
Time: **3:32**
